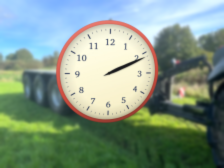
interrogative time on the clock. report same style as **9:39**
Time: **2:11**
